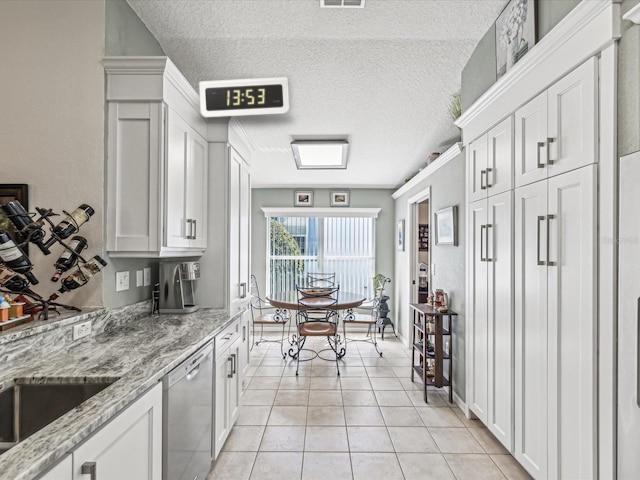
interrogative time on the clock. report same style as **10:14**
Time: **13:53**
